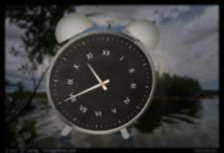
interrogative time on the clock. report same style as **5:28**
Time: **10:40**
